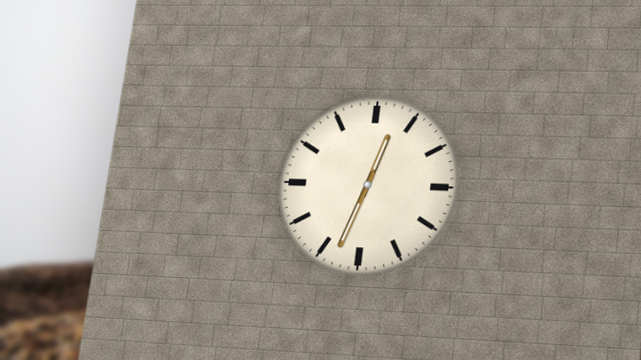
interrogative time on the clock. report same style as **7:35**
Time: **12:33**
